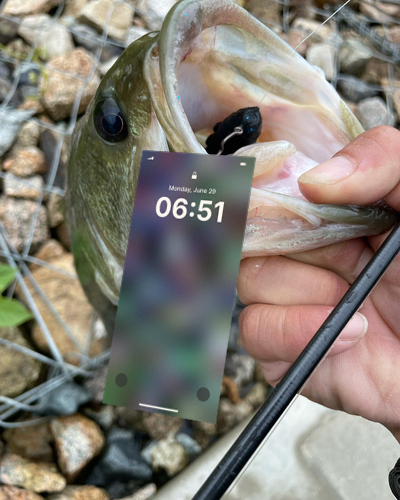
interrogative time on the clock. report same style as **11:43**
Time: **6:51**
